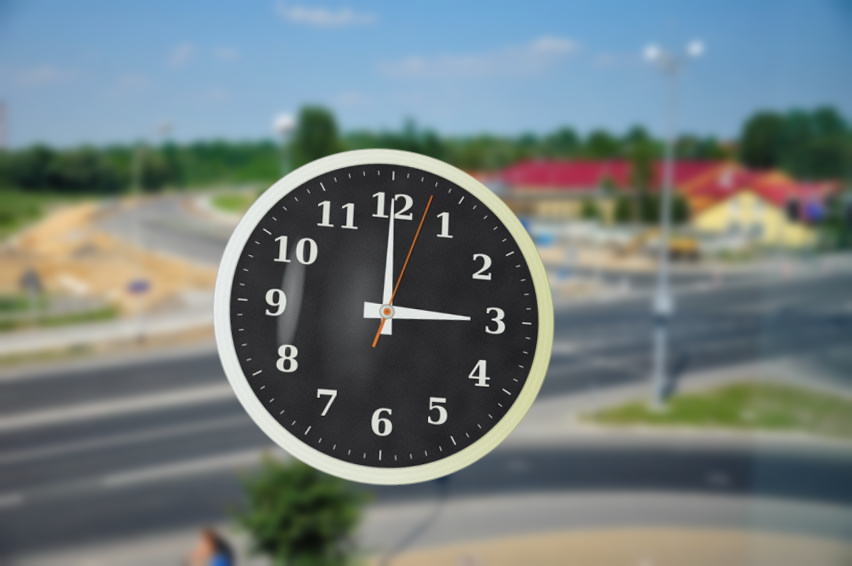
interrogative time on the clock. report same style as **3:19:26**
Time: **3:00:03**
